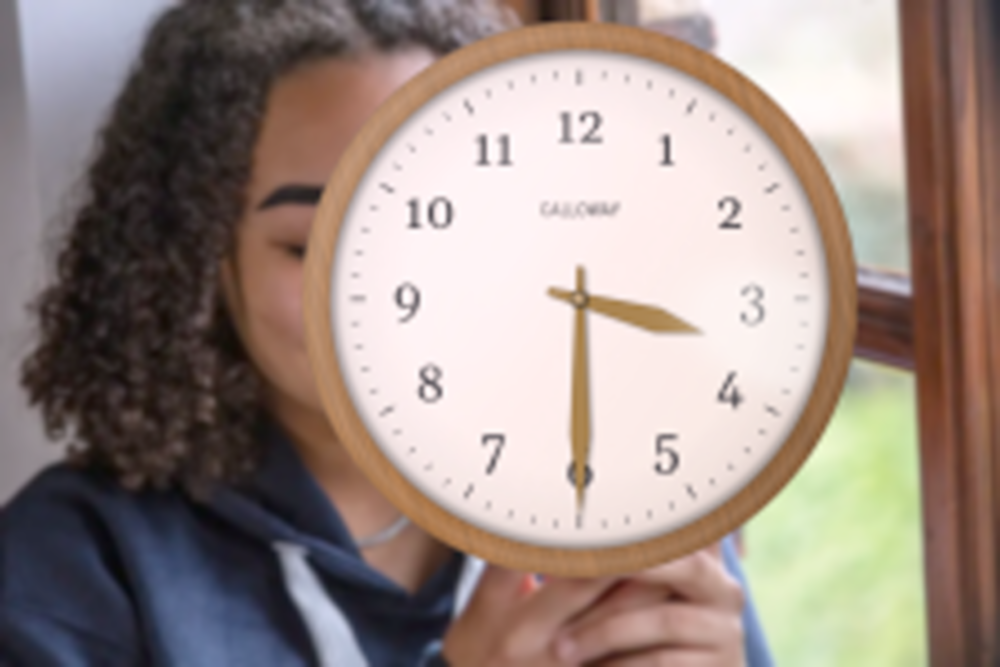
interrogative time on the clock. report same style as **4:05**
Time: **3:30**
